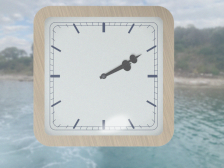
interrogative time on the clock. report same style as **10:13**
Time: **2:10**
